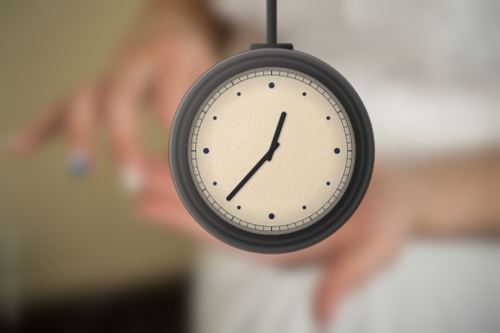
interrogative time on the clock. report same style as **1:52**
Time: **12:37**
